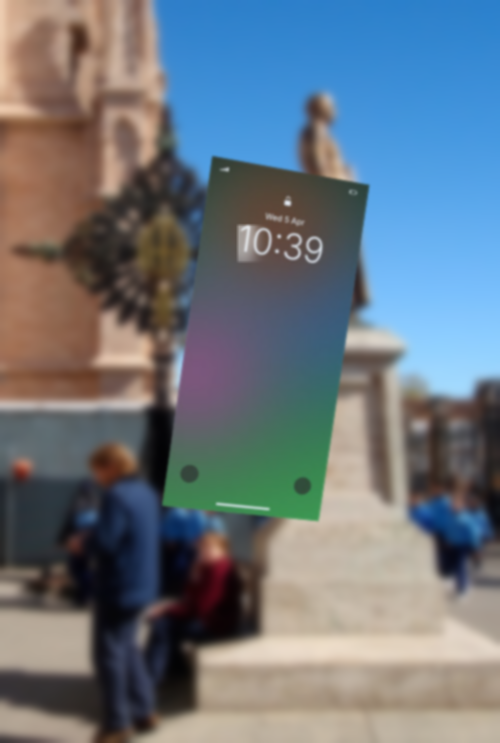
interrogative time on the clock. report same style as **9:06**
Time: **10:39**
